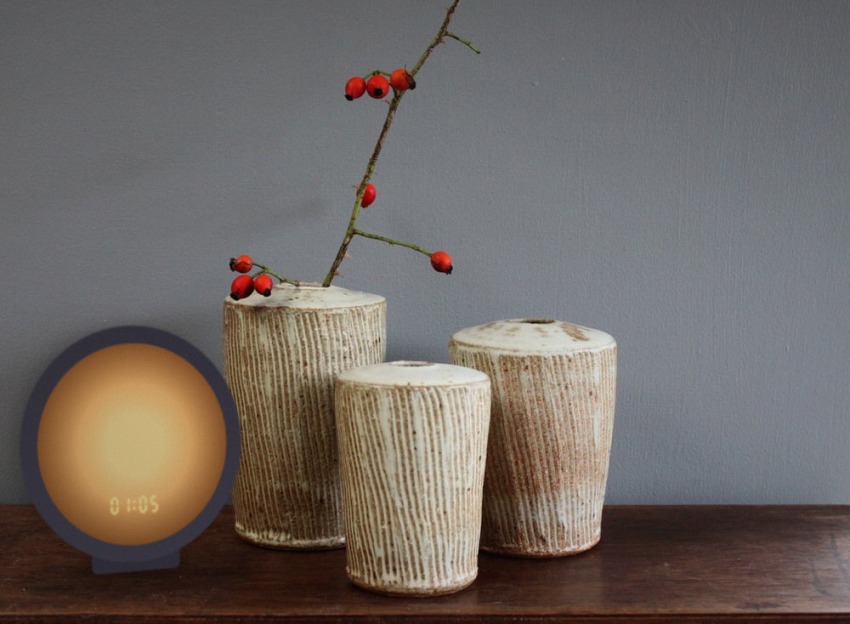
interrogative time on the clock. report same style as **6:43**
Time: **1:05**
